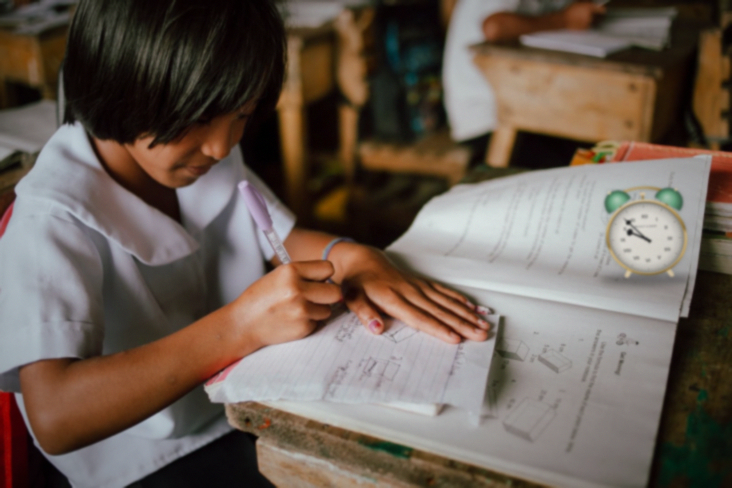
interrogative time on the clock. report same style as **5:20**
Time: **9:53**
